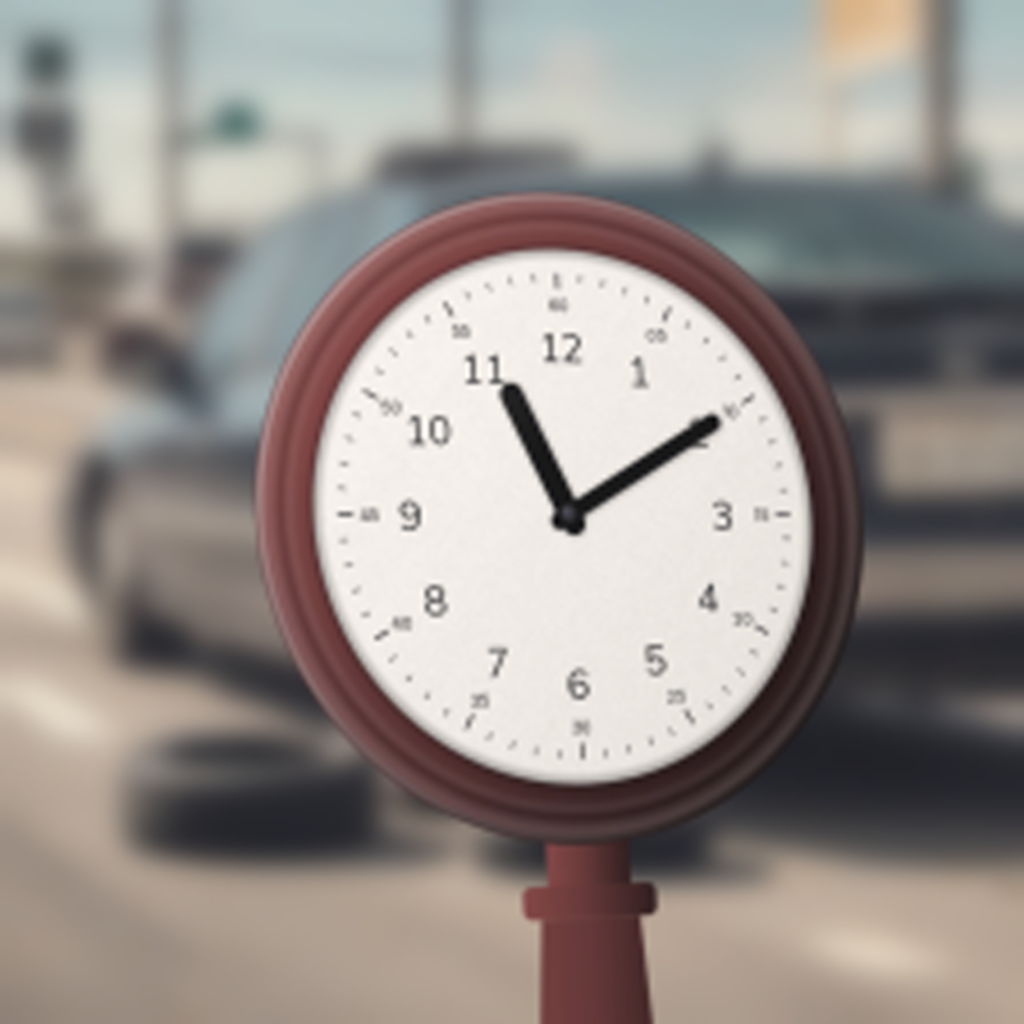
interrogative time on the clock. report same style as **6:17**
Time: **11:10**
